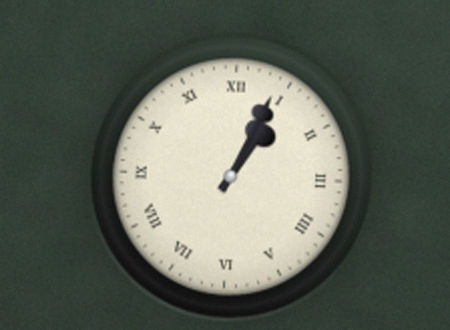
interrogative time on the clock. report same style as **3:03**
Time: **1:04**
